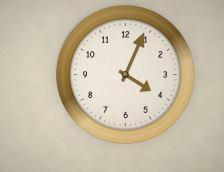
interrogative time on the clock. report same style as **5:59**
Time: **4:04**
